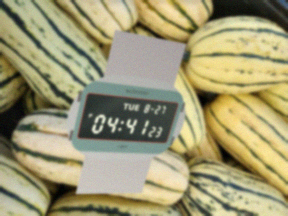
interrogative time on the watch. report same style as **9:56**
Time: **4:41**
